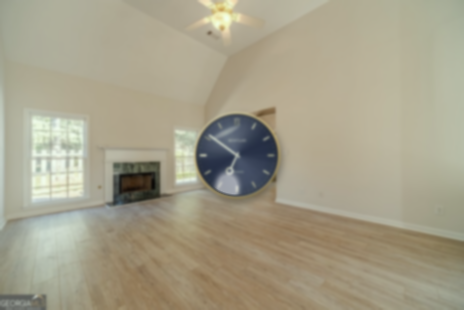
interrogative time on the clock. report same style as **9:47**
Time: **6:51**
